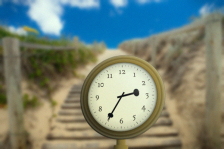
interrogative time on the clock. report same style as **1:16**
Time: **2:35**
